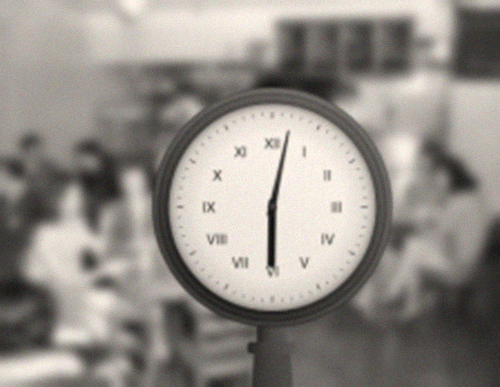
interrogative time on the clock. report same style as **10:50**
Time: **6:02**
